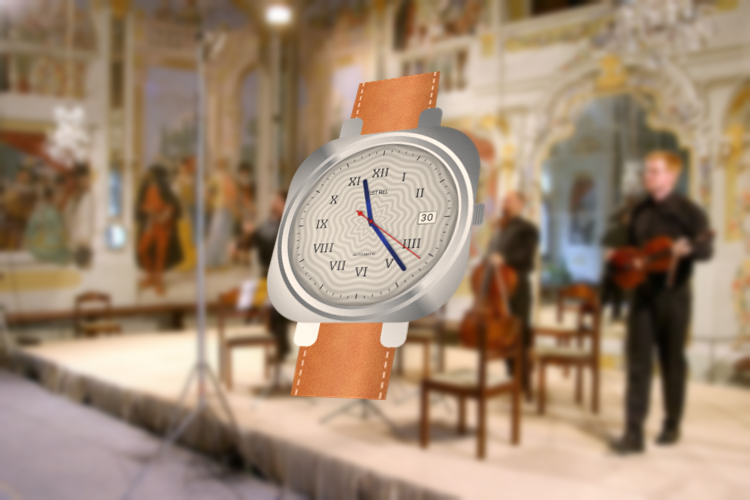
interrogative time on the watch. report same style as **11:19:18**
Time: **11:23:21**
